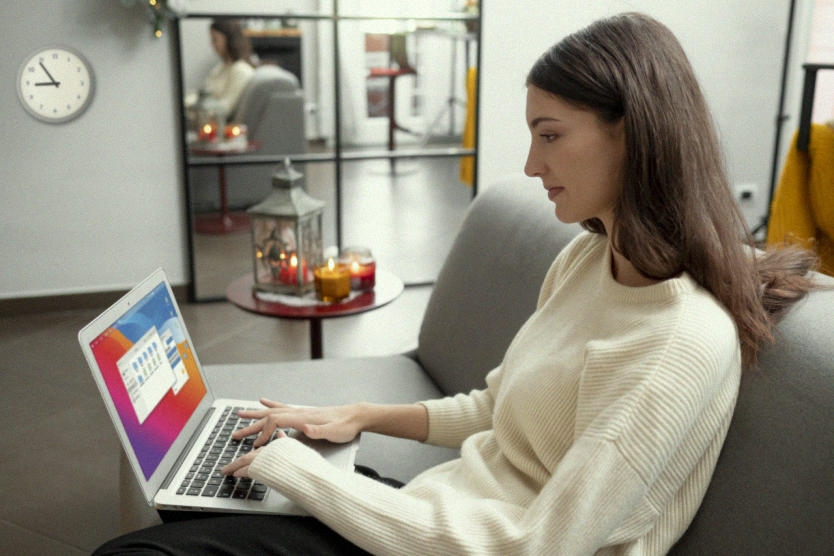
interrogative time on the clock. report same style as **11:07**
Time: **8:54**
